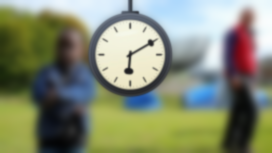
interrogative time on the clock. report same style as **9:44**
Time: **6:10**
